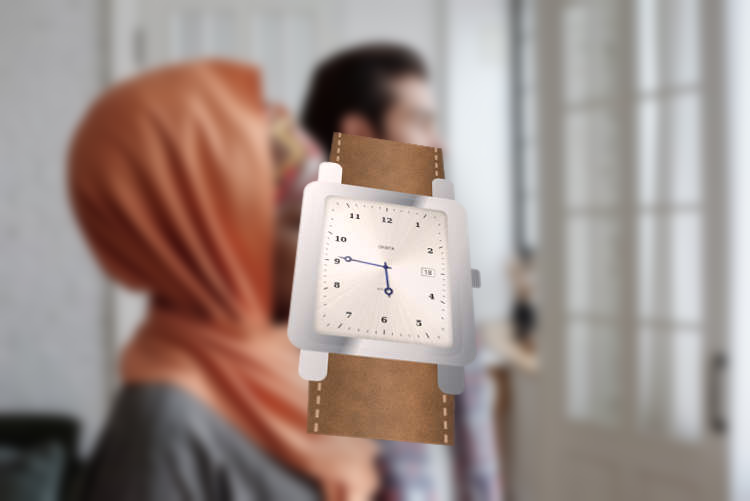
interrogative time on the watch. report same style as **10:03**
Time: **5:46**
